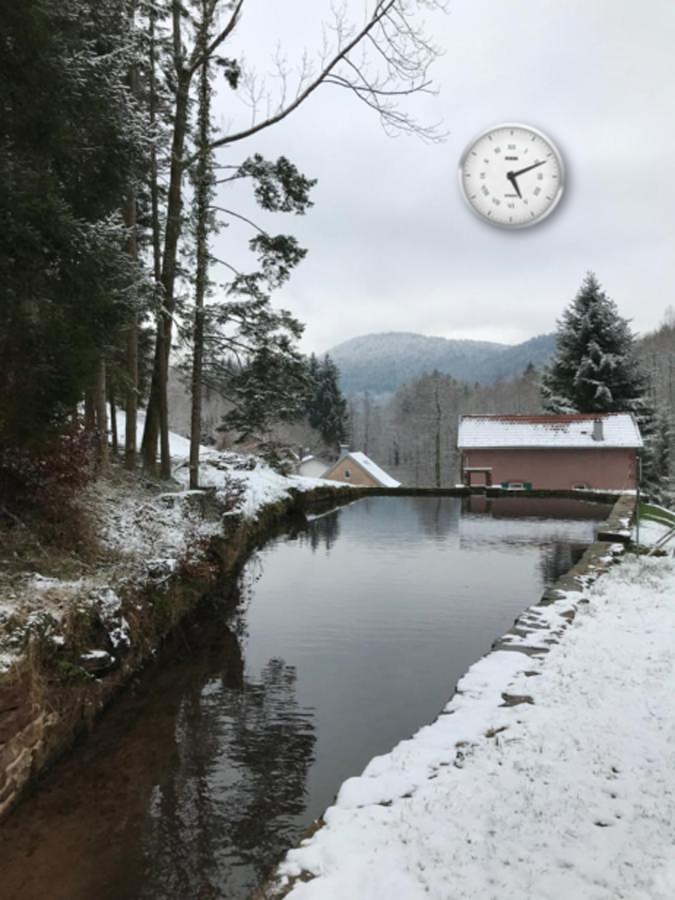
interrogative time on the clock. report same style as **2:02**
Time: **5:11**
